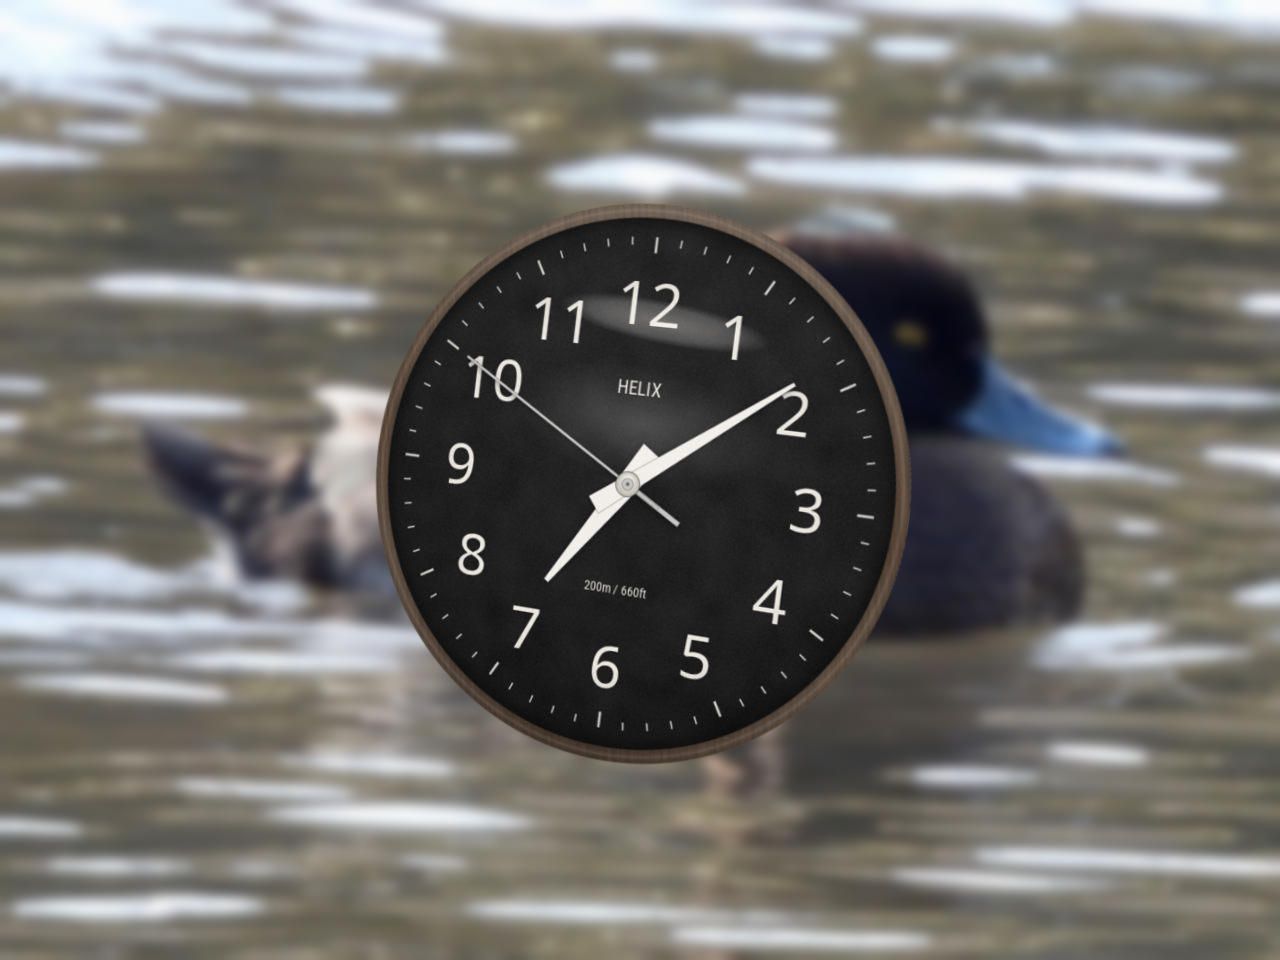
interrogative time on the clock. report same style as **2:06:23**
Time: **7:08:50**
